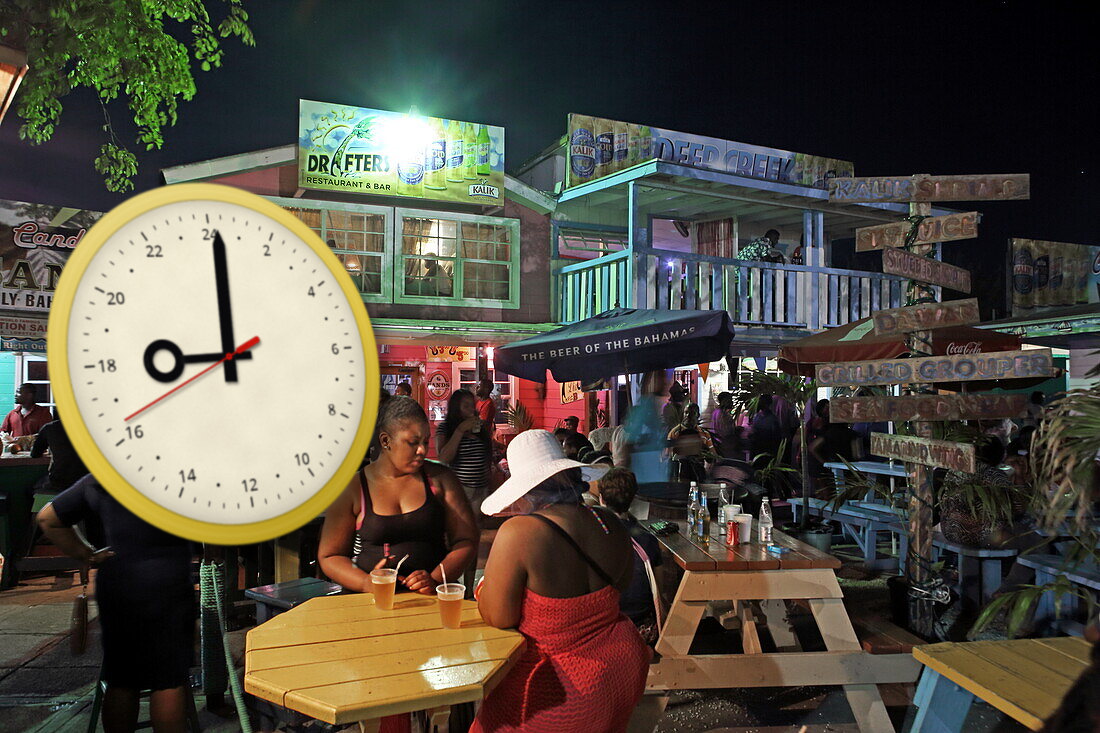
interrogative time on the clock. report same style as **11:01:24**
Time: **18:00:41**
